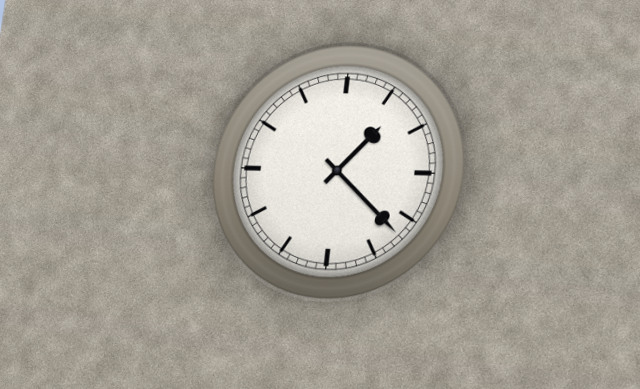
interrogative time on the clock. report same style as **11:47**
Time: **1:22**
